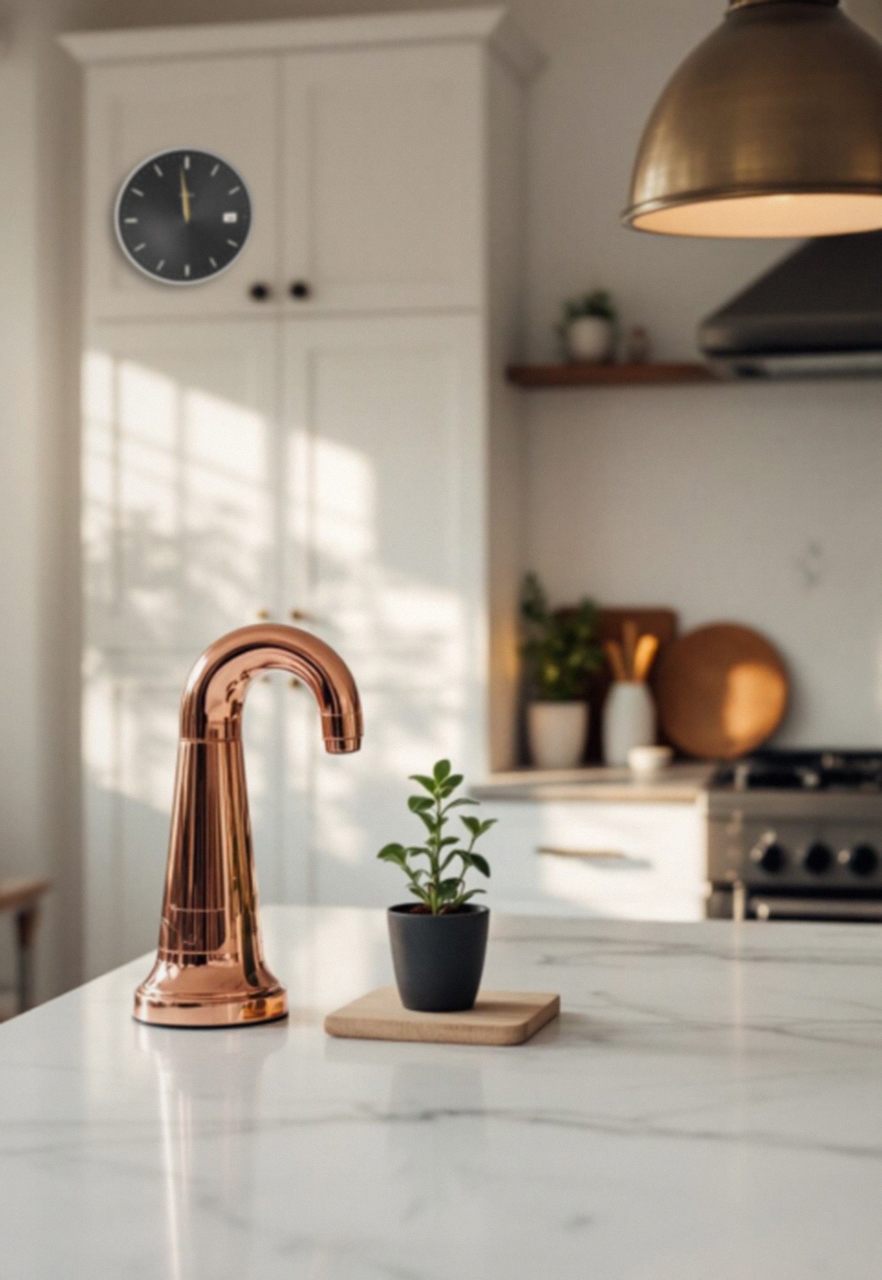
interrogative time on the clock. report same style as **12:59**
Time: **11:59**
